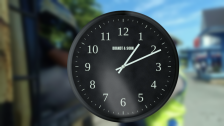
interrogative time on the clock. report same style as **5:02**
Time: **1:11**
